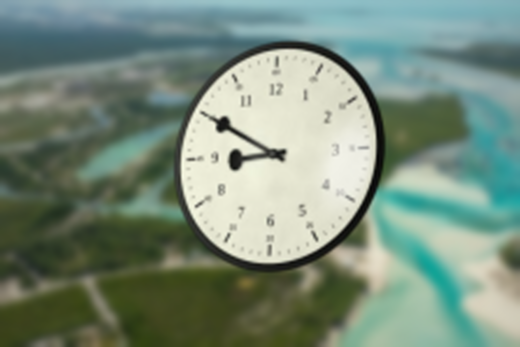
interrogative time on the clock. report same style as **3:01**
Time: **8:50**
